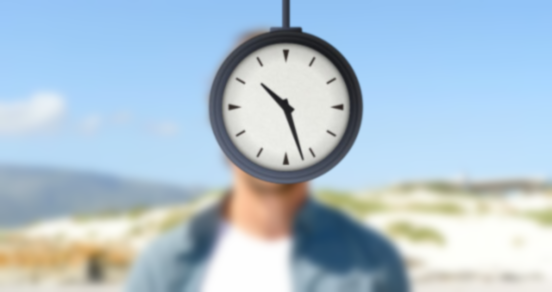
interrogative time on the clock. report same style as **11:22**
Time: **10:27**
